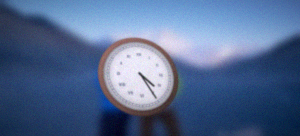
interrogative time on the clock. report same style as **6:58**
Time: **4:25**
